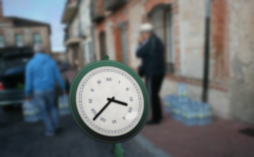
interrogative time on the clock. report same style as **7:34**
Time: **3:38**
